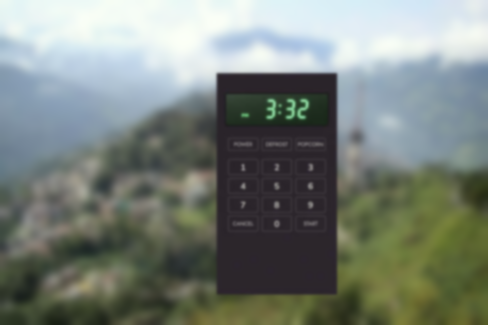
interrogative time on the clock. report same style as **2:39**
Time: **3:32**
